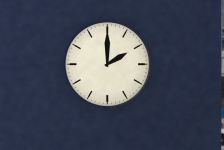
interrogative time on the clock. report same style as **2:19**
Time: **2:00**
